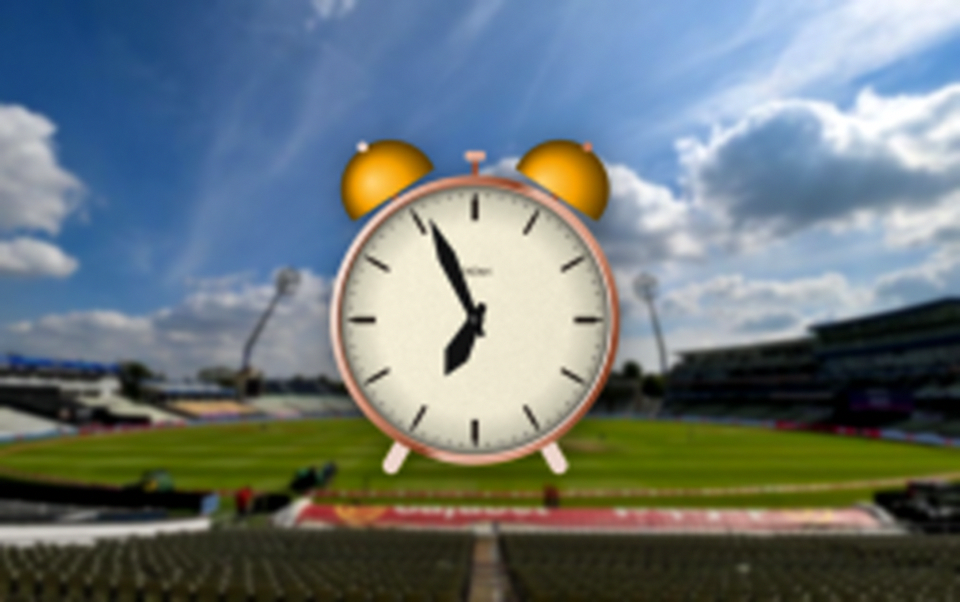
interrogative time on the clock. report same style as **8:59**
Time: **6:56**
